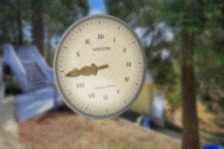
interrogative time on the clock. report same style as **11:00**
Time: **8:44**
